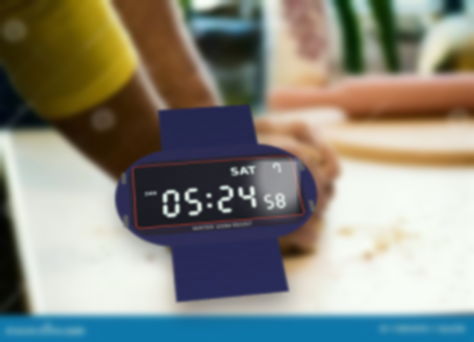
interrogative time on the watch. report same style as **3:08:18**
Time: **5:24:58**
